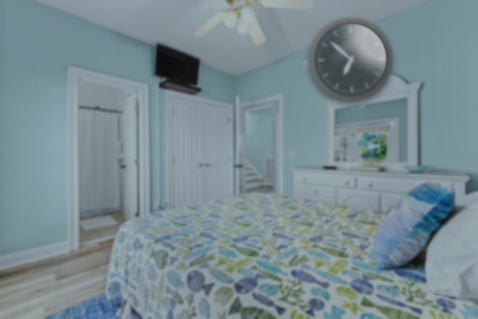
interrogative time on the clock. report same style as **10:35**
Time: **6:52**
